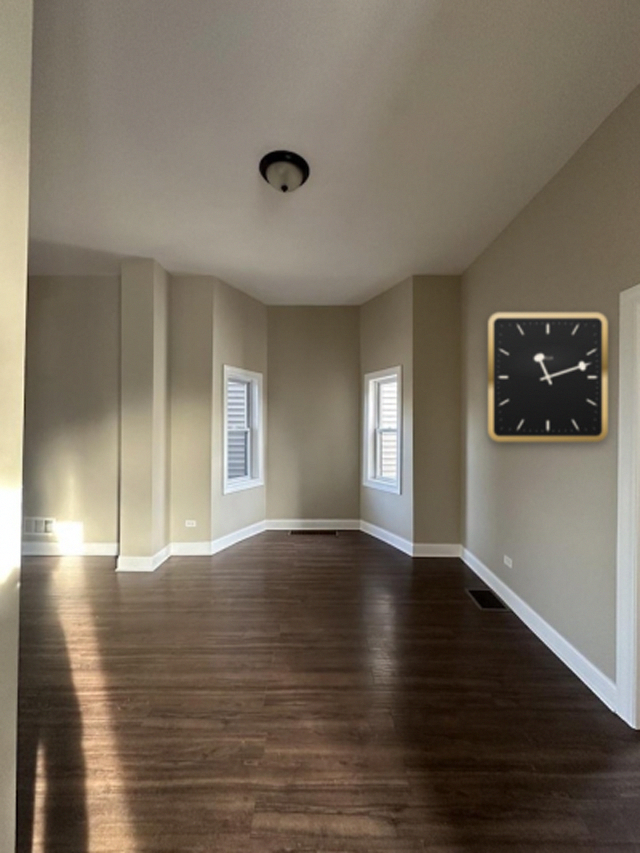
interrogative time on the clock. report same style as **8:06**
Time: **11:12**
